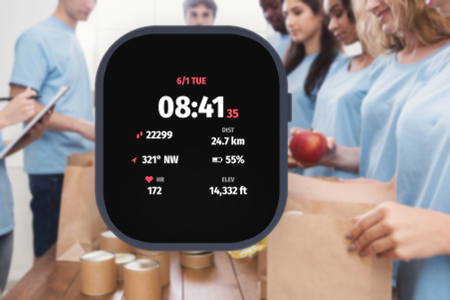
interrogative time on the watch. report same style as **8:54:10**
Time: **8:41:35**
